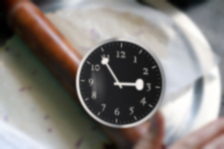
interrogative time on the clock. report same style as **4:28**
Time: **2:54**
